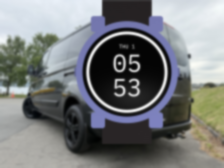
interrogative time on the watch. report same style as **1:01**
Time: **5:53**
